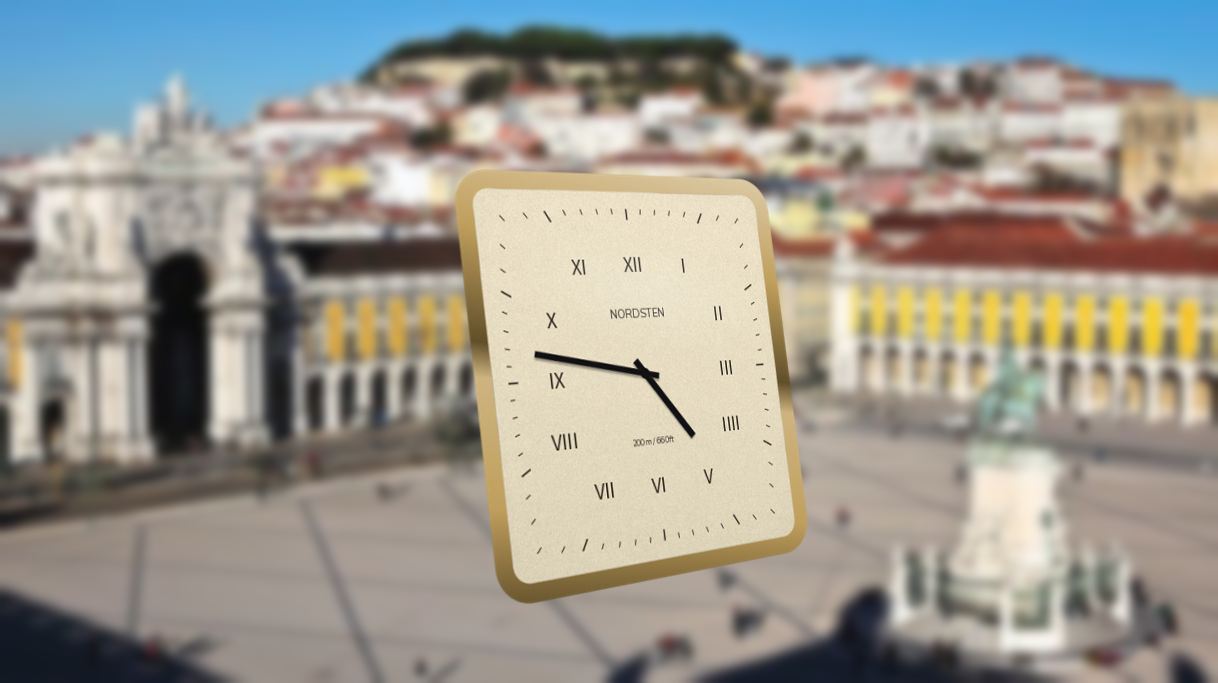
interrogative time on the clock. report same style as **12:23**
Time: **4:47**
